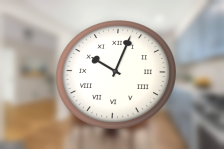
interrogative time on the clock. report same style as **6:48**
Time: **10:03**
